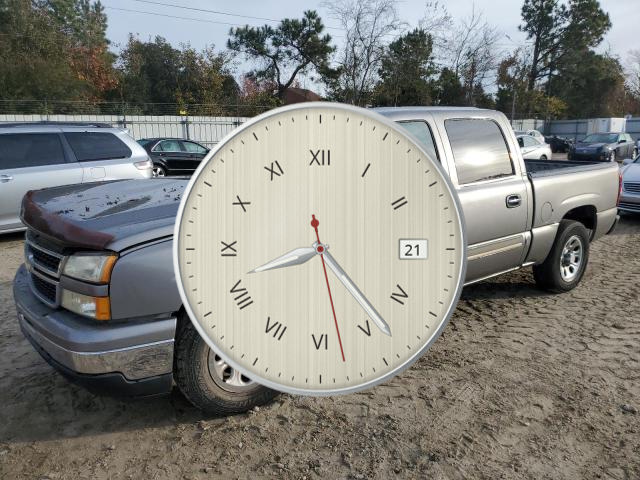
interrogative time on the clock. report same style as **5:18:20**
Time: **8:23:28**
